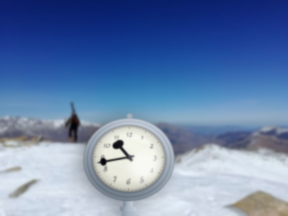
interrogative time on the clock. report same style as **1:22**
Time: **10:43**
